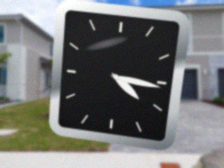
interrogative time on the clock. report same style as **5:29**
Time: **4:16**
